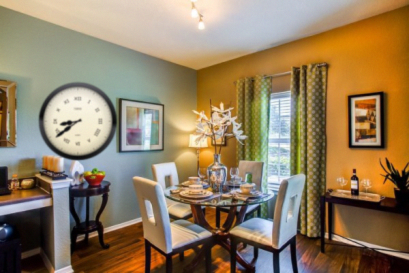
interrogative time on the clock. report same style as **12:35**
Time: **8:39**
